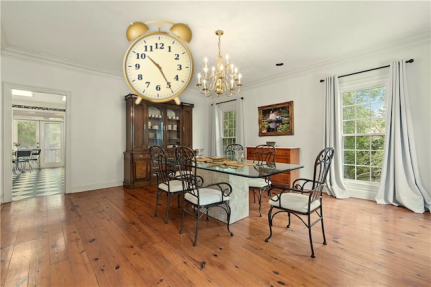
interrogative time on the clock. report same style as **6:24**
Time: **10:25**
